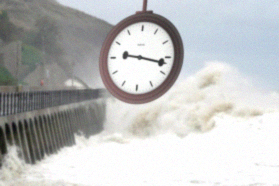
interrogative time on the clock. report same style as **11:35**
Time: **9:17**
